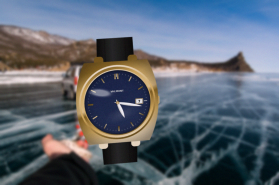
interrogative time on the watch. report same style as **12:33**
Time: **5:17**
